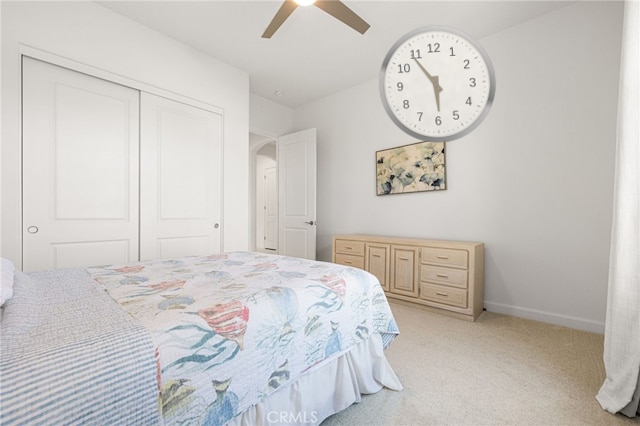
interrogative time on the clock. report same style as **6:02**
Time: **5:54**
